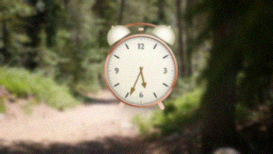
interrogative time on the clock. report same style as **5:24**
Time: **5:34**
